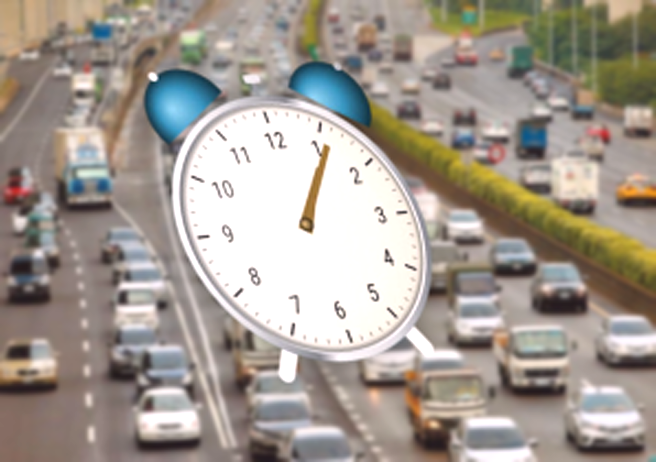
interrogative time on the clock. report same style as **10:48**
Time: **1:06**
